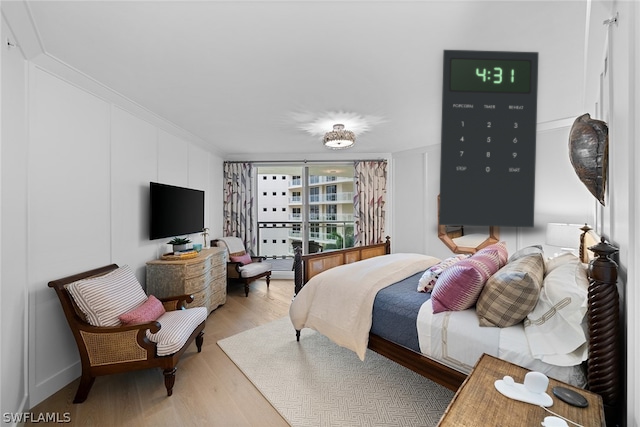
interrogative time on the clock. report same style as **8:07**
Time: **4:31**
